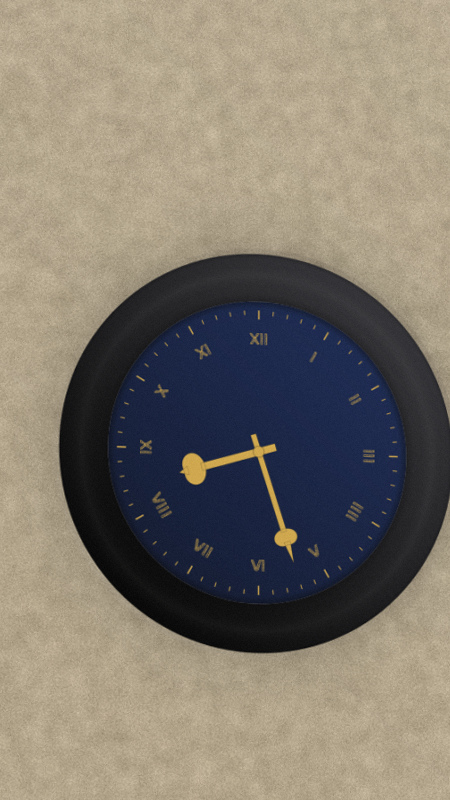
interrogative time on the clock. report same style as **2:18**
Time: **8:27**
